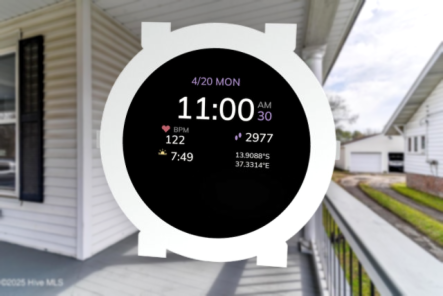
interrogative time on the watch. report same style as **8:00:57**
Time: **11:00:30**
